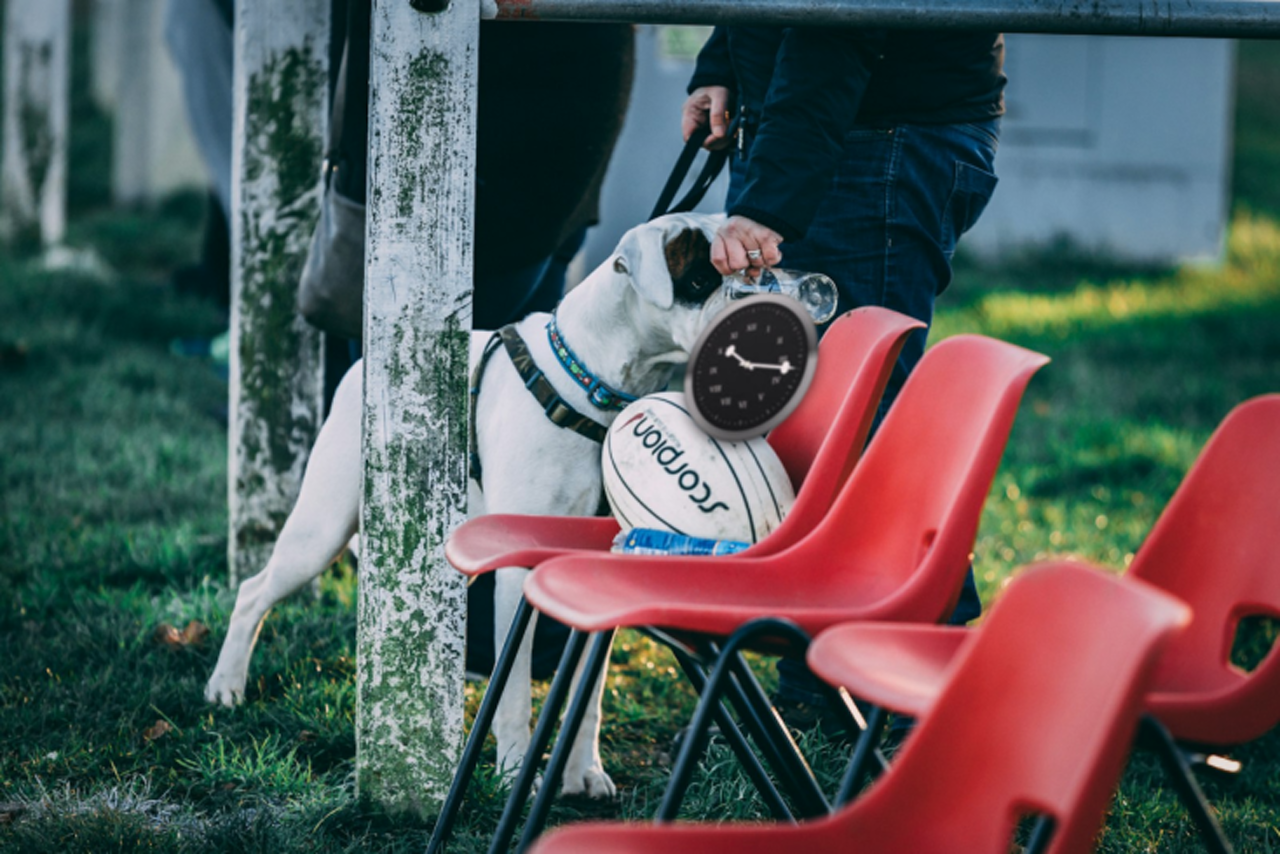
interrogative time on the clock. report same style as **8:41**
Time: **10:17**
